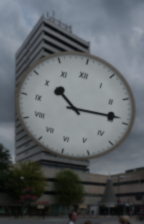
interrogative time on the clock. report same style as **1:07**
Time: **10:14**
